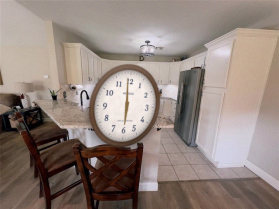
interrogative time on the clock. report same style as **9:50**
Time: **5:59**
